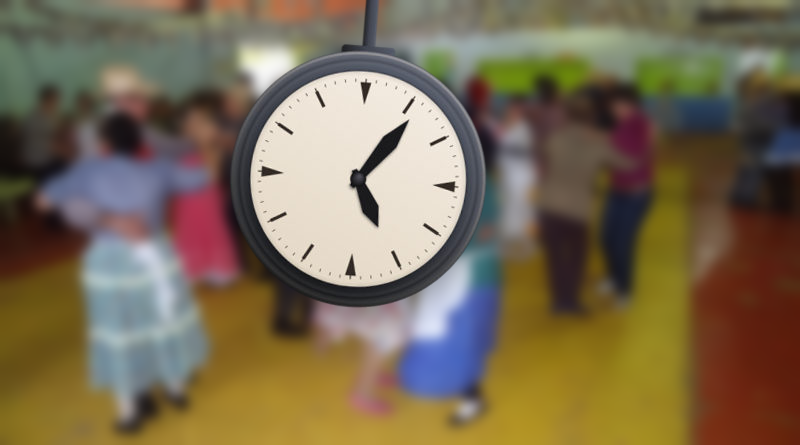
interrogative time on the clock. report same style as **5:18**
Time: **5:06**
